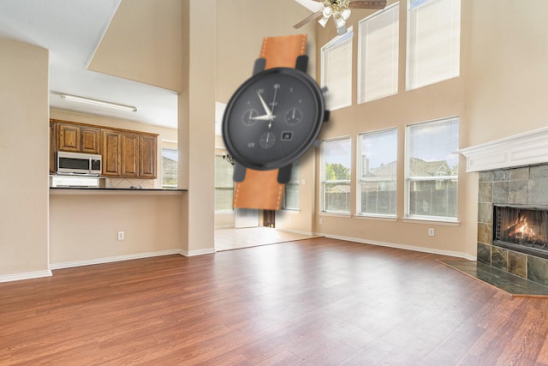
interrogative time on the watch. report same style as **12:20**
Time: **8:54**
